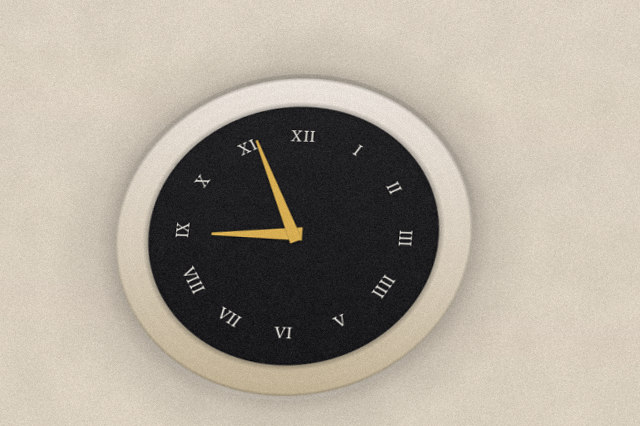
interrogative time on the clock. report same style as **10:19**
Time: **8:56**
